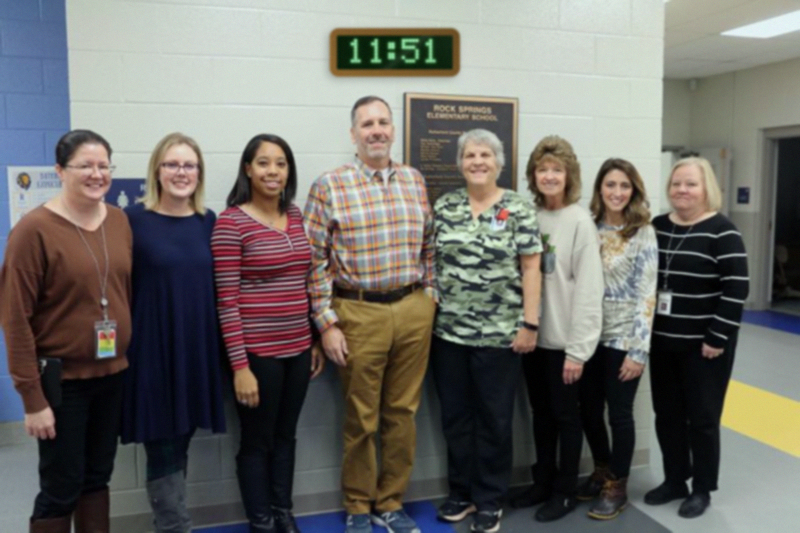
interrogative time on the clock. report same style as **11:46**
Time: **11:51**
